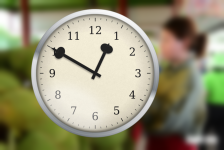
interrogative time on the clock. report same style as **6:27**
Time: **12:50**
